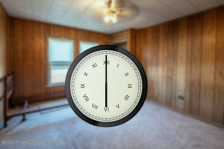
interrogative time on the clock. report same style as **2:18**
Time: **6:00**
